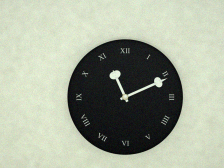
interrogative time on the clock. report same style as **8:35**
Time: **11:11**
